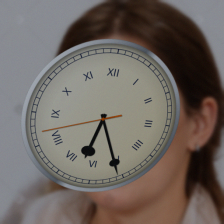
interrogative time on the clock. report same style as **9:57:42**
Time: **6:25:42**
